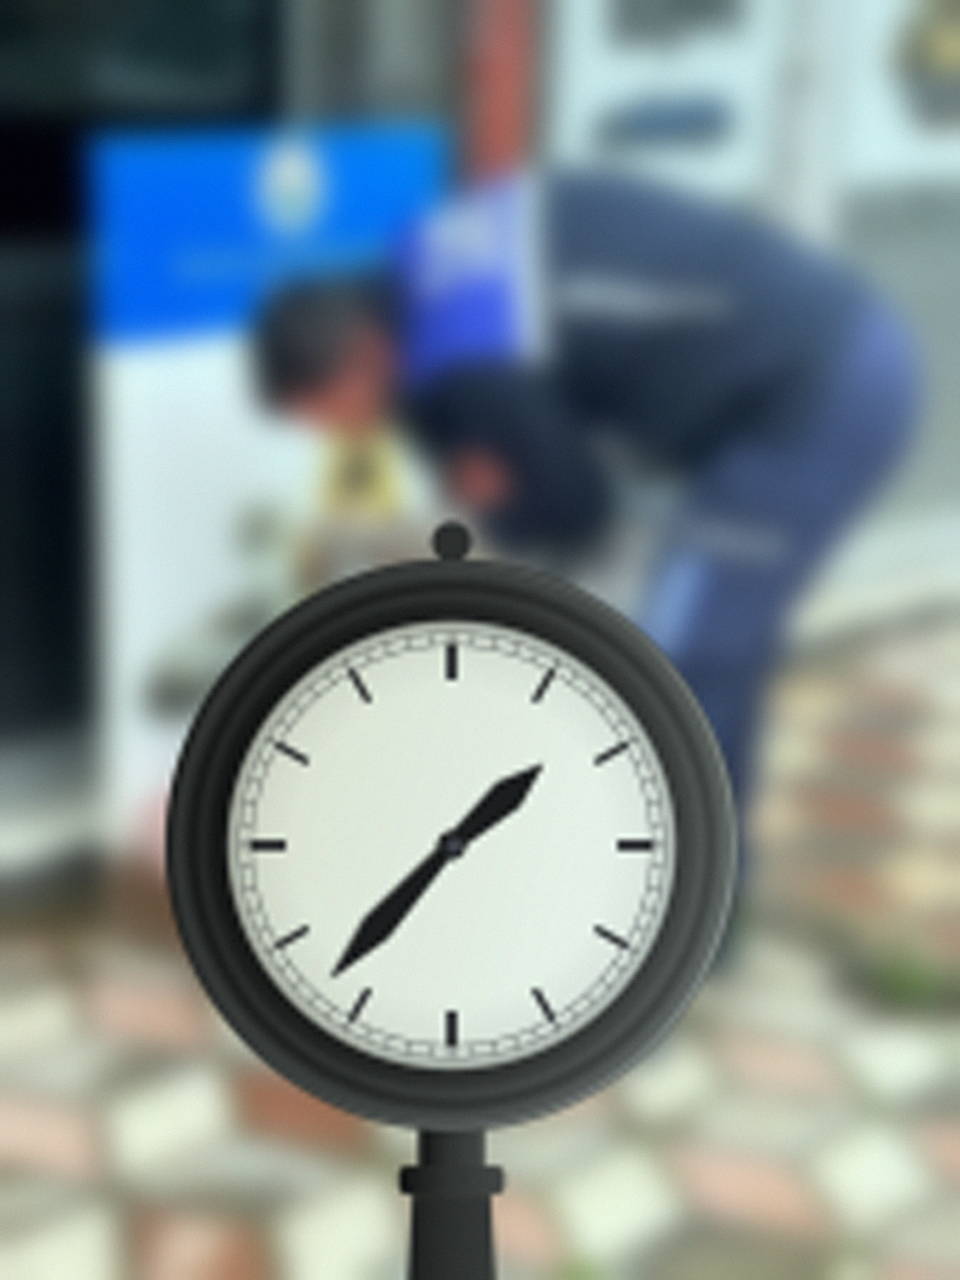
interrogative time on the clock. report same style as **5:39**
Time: **1:37**
